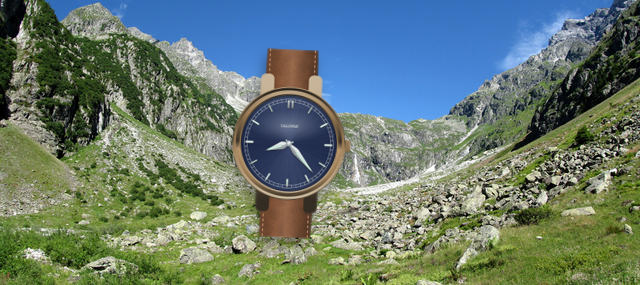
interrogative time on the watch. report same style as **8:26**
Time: **8:23**
